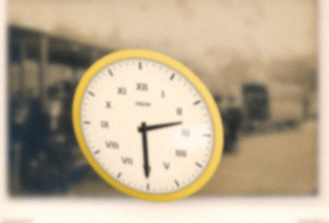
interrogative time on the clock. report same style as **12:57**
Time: **2:30**
